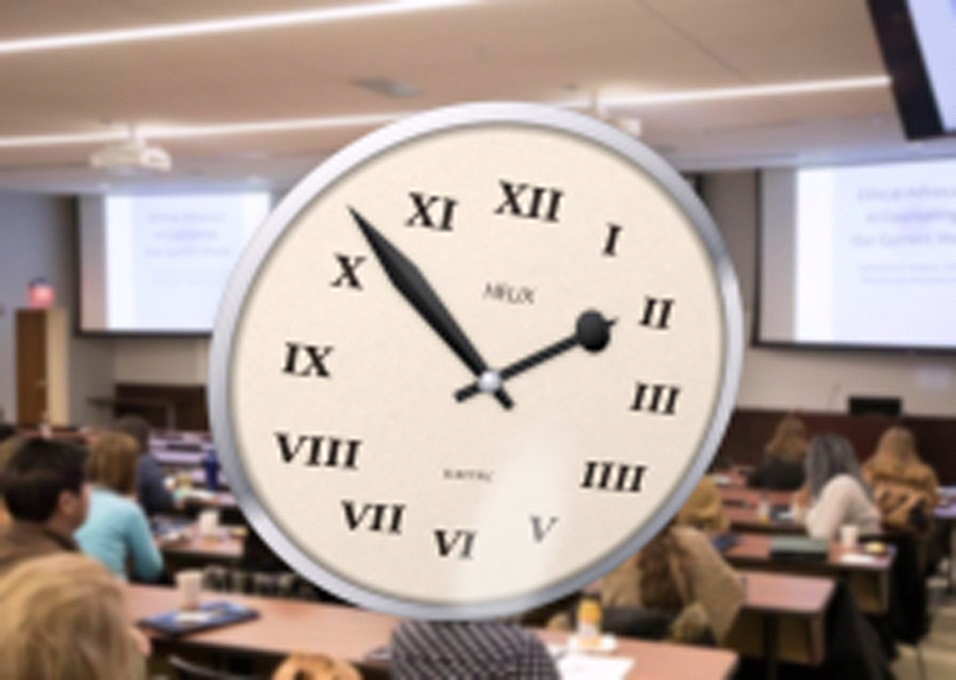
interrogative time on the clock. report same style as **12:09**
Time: **1:52**
